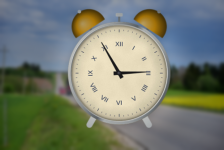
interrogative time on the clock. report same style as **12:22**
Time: **2:55**
